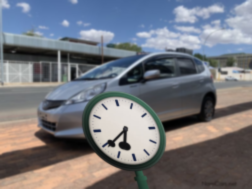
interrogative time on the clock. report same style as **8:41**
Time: **6:39**
